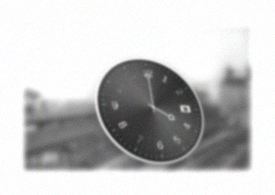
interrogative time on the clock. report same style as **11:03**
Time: **4:00**
